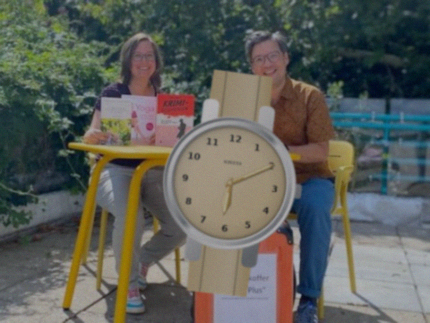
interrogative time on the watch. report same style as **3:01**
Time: **6:10**
